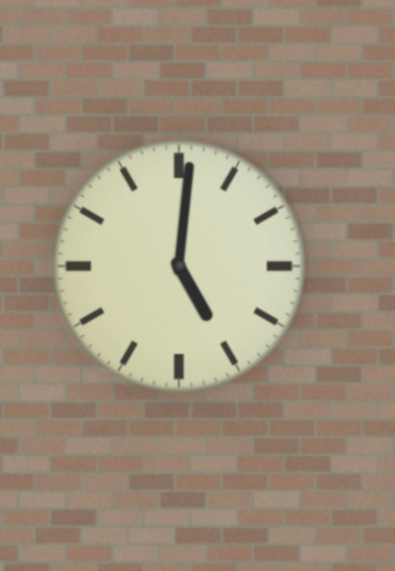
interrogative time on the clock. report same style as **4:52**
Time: **5:01**
